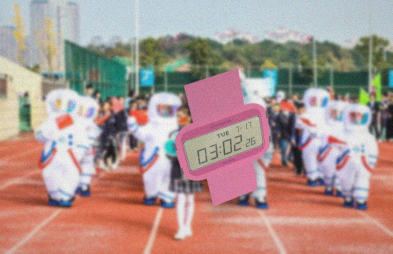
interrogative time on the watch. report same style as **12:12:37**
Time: **3:02:26**
